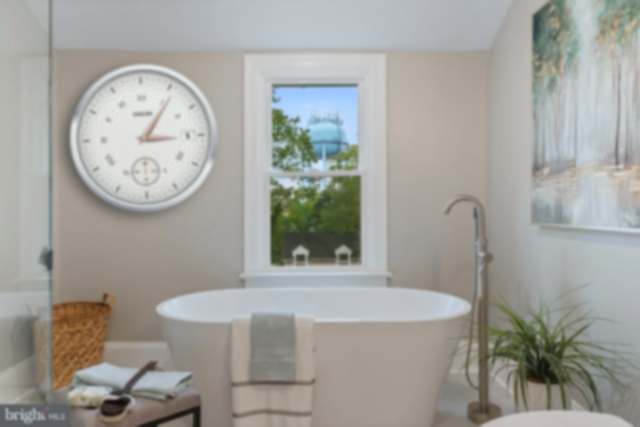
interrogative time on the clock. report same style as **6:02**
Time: **3:06**
